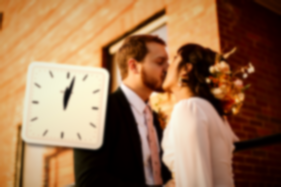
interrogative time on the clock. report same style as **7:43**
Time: **12:02**
